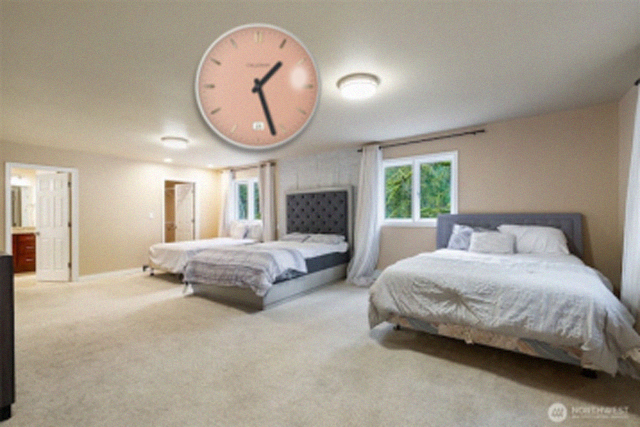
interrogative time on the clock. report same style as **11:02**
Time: **1:27**
